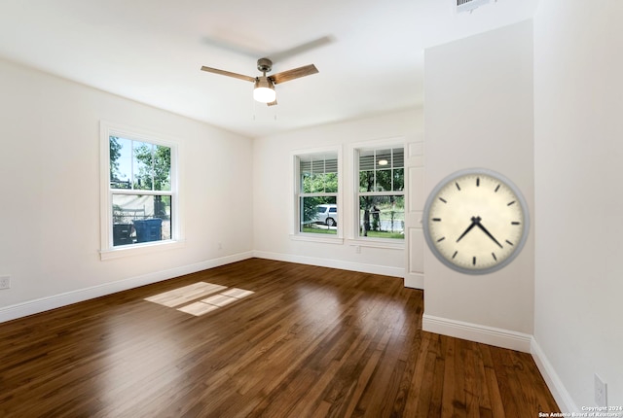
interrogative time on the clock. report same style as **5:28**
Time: **7:22**
